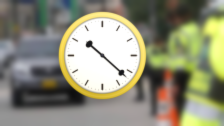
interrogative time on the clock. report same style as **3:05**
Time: **10:22**
